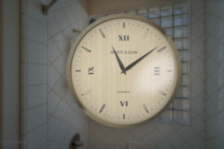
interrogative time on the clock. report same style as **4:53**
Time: **11:09**
